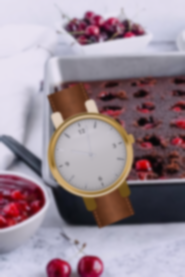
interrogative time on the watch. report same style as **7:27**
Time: **10:02**
